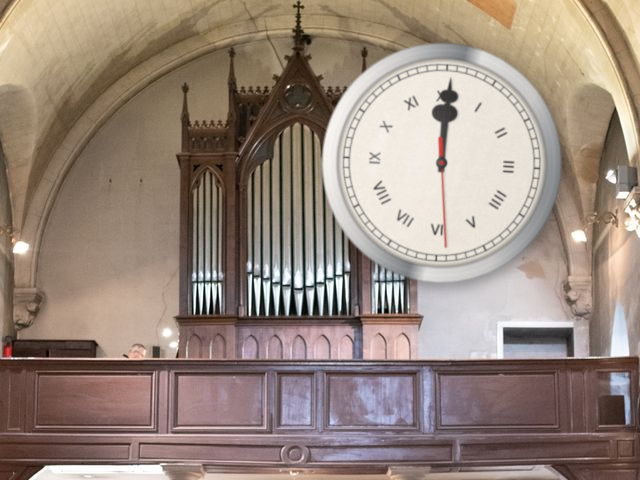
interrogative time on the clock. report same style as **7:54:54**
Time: **12:00:29**
